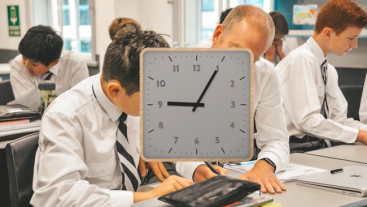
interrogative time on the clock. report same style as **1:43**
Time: **9:05**
